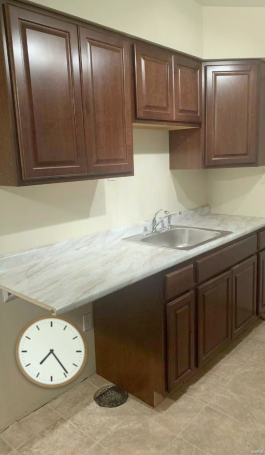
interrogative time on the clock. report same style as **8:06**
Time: **7:24**
